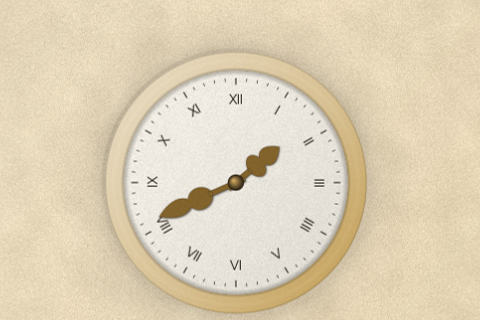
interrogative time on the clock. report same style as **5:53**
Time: **1:41**
